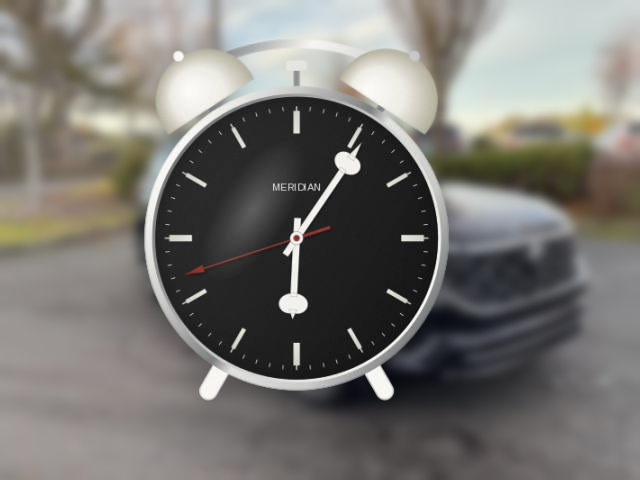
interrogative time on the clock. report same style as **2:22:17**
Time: **6:05:42**
